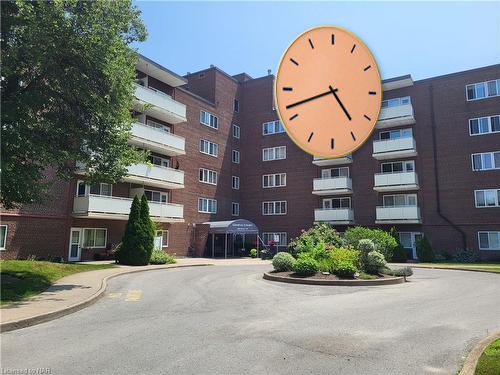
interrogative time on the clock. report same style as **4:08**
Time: **4:42**
